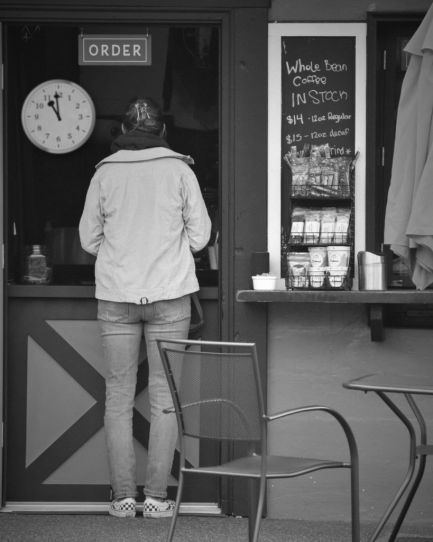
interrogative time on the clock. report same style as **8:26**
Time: **10:59**
